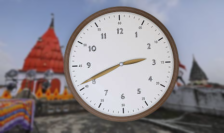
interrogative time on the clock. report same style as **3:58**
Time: **2:41**
